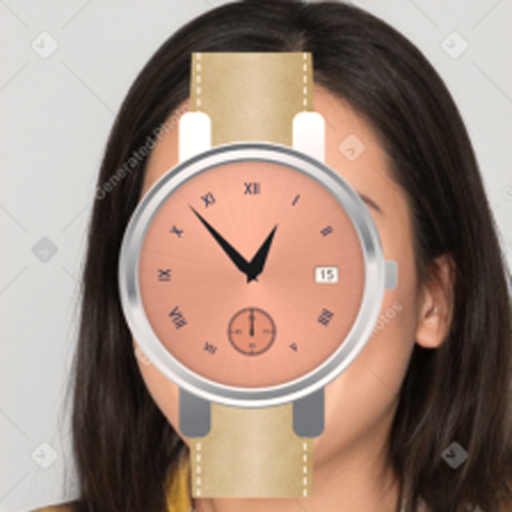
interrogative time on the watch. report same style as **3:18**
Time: **12:53**
